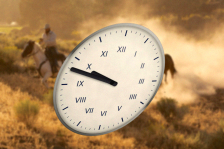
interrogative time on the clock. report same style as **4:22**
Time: **9:48**
